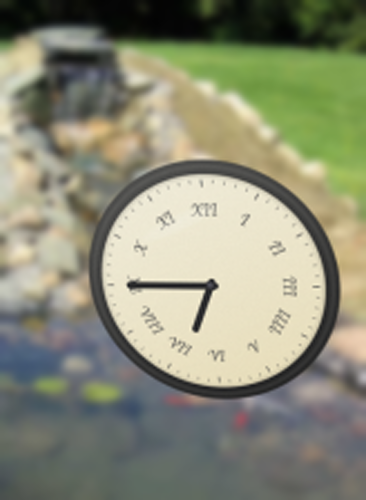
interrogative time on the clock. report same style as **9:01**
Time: **6:45**
